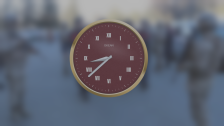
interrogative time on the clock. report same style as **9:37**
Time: **8:38**
